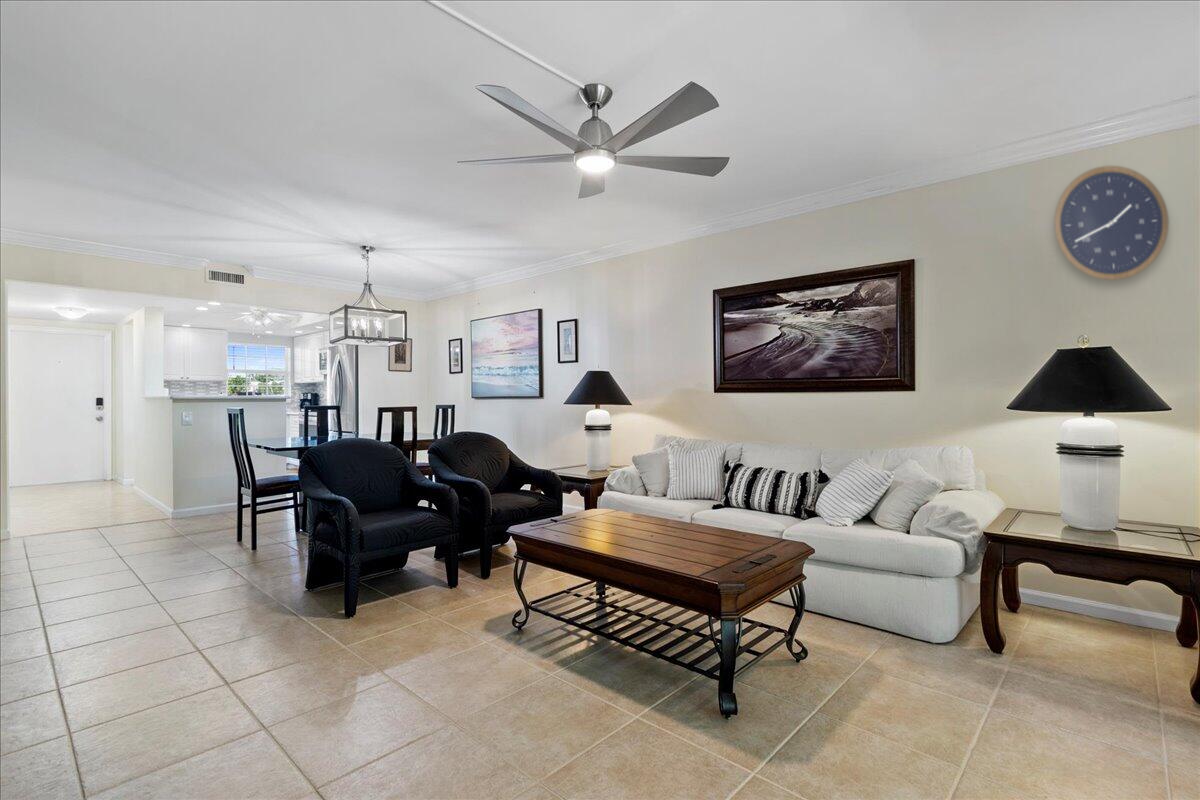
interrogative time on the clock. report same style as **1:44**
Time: **1:41**
